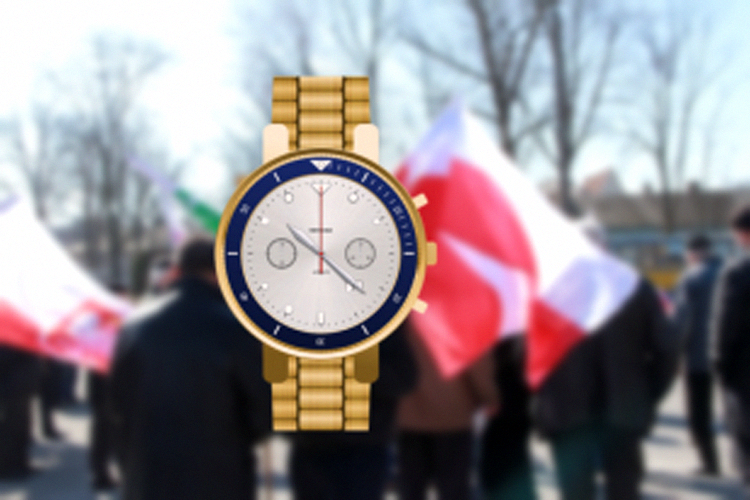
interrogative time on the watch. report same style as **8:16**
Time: **10:22**
